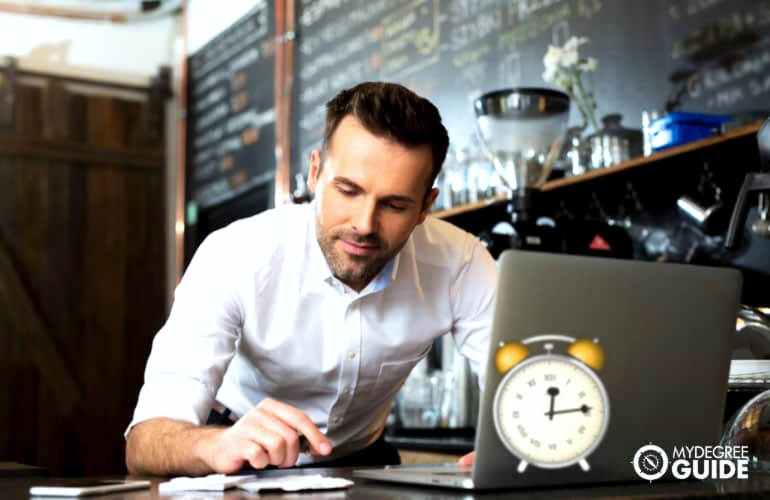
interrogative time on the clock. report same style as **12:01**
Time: **12:14**
